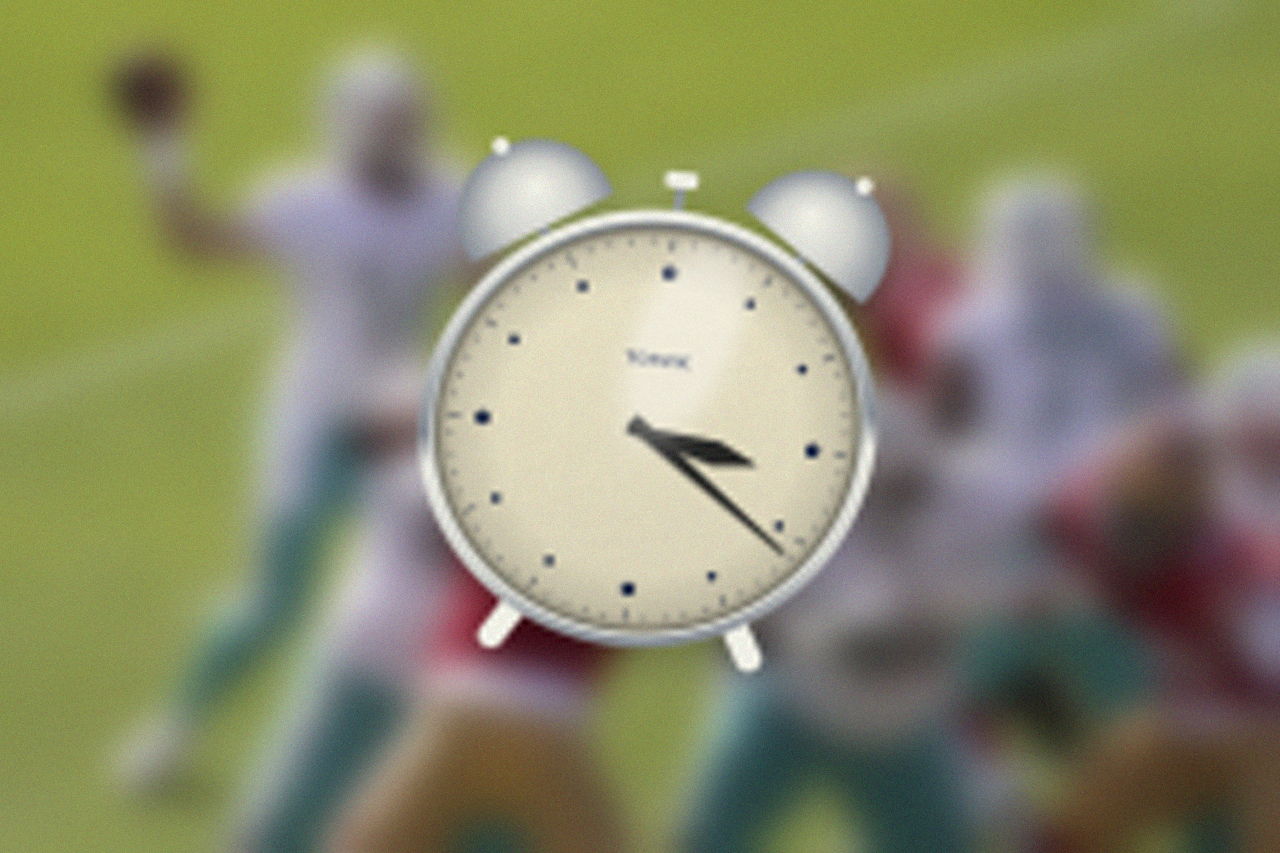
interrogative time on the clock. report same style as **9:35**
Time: **3:21**
